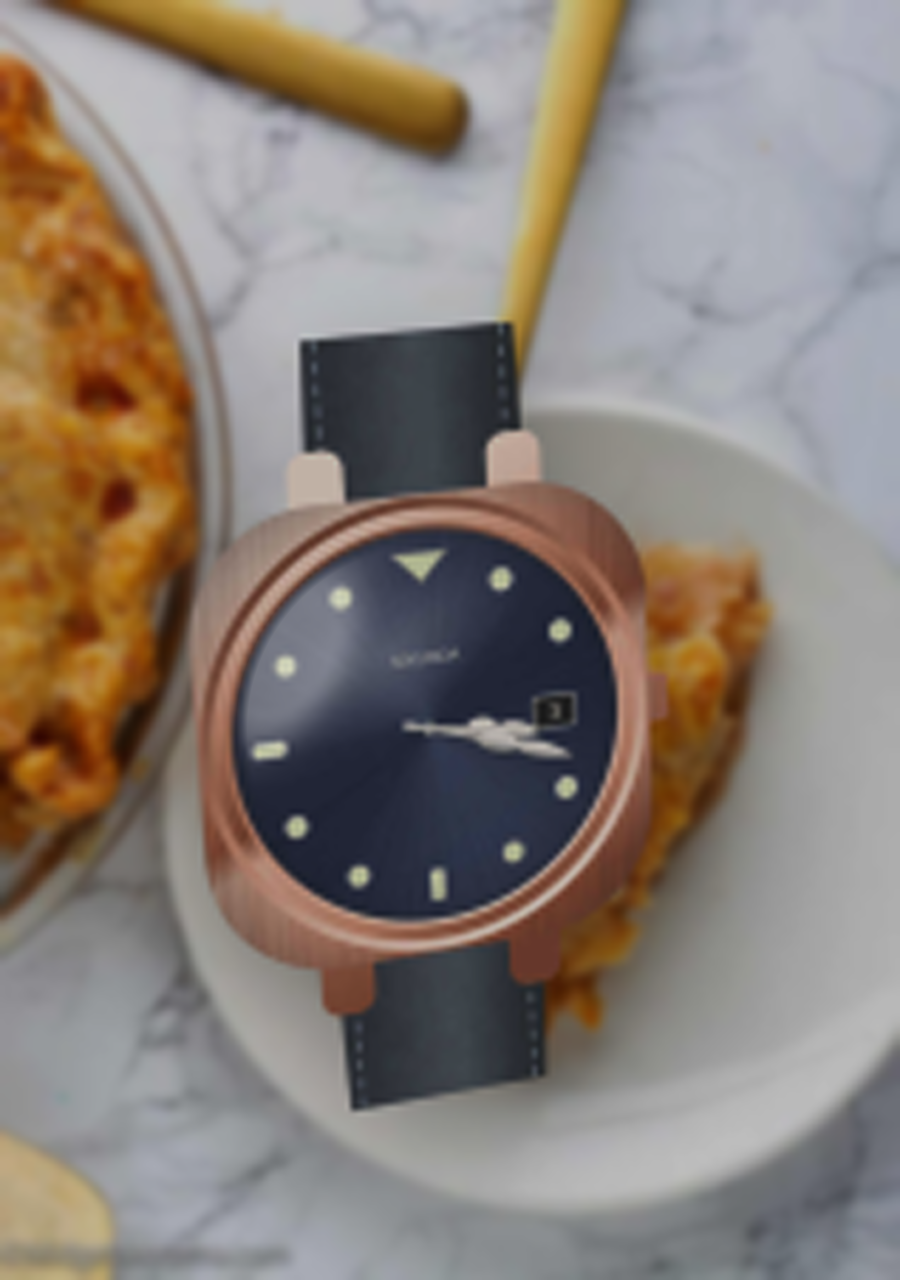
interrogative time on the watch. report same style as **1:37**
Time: **3:18**
